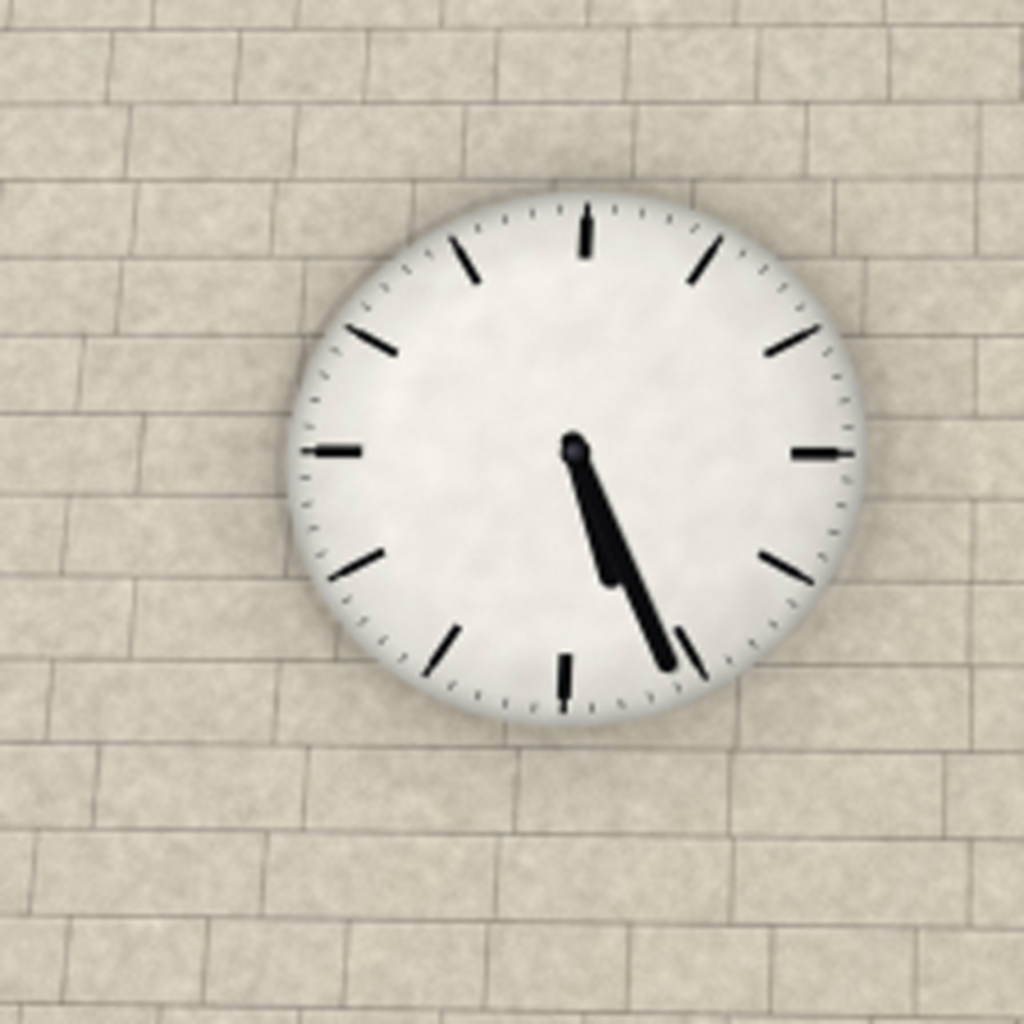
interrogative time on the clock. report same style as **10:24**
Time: **5:26**
